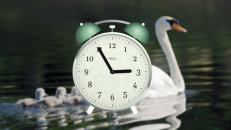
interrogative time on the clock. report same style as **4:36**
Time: **2:55**
